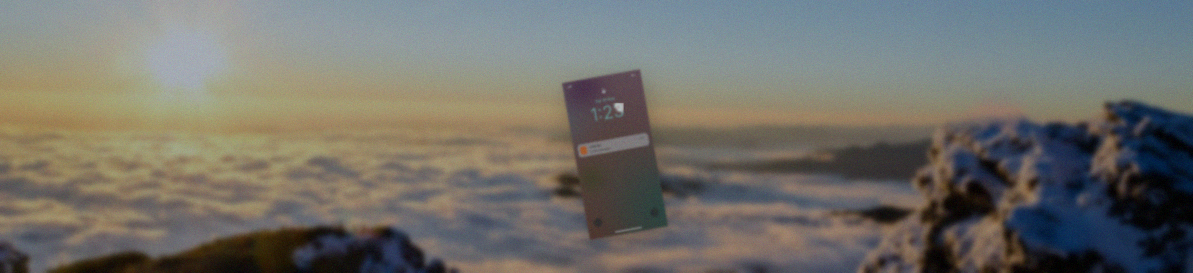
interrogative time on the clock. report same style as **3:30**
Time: **1:23**
